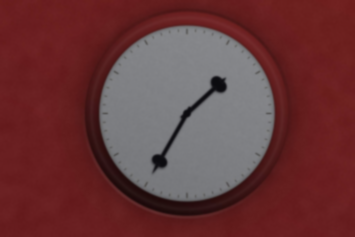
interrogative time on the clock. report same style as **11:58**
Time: **1:35**
